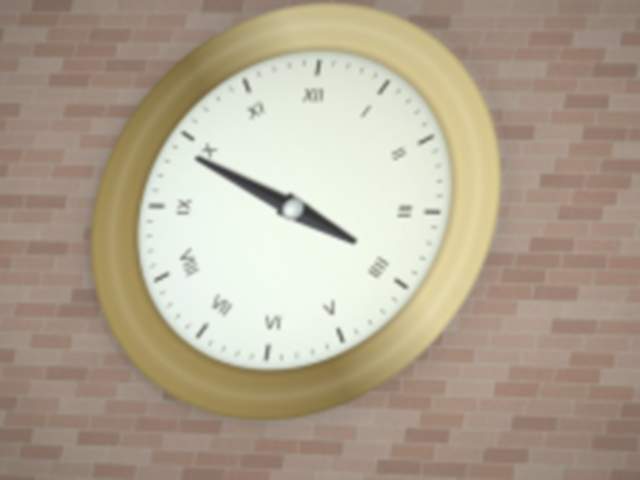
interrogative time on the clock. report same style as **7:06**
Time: **3:49**
